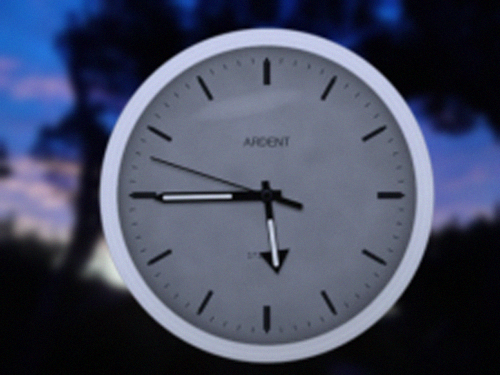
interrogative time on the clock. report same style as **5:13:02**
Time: **5:44:48**
